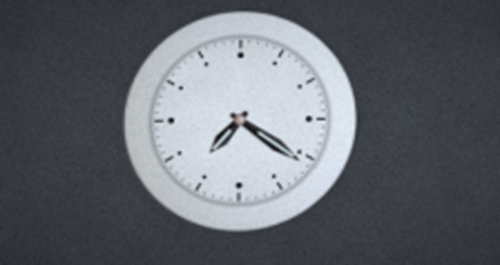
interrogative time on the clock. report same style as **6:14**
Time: **7:21**
